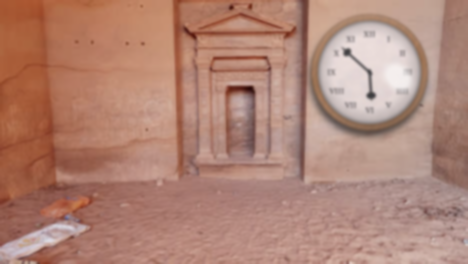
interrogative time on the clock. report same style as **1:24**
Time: **5:52**
